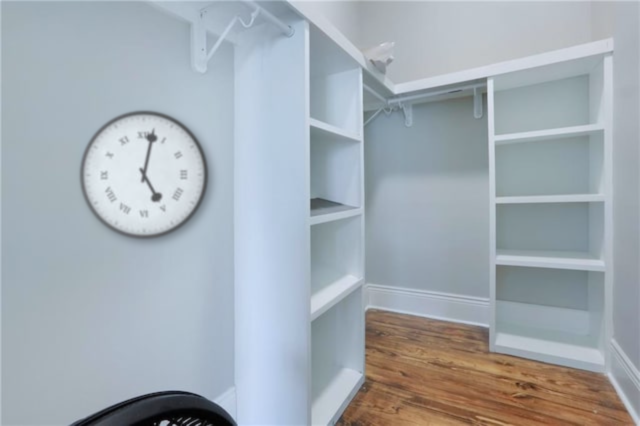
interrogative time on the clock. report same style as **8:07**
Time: **5:02**
